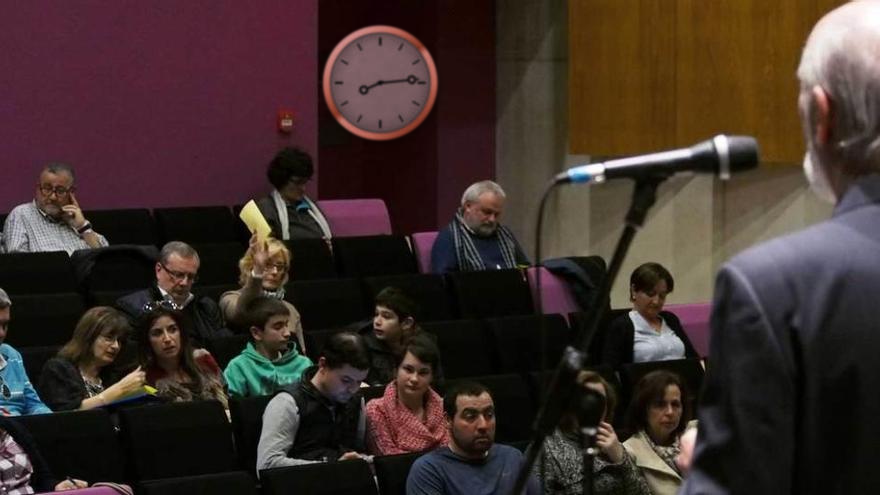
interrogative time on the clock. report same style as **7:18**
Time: **8:14**
